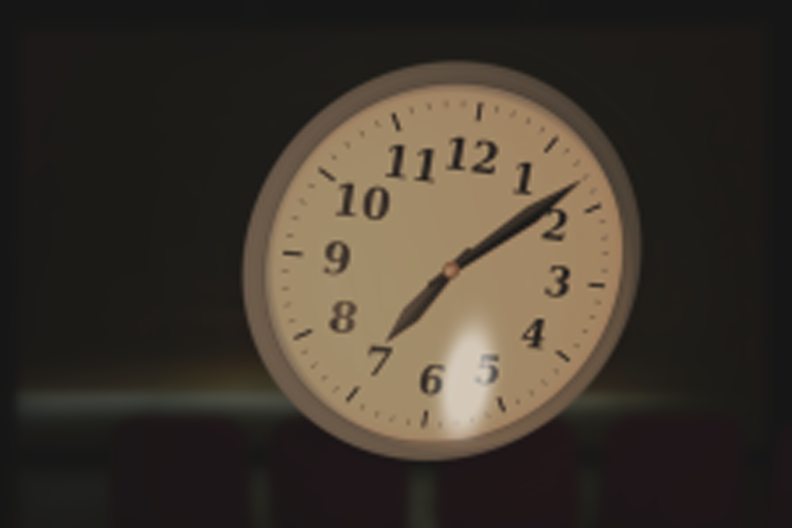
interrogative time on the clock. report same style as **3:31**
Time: **7:08**
